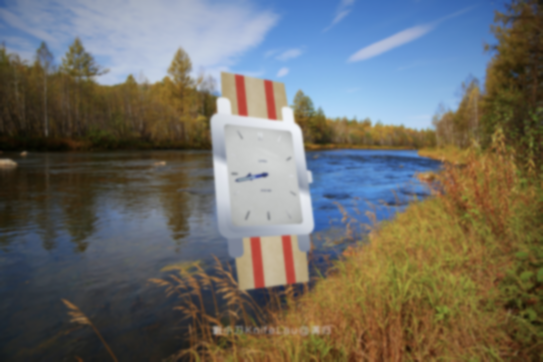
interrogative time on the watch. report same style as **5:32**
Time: **8:43**
